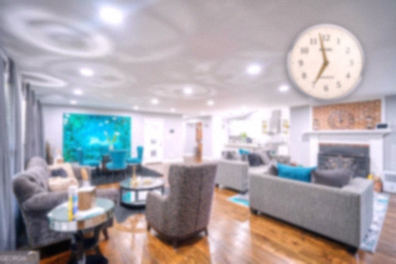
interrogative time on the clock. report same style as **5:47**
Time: **6:58**
